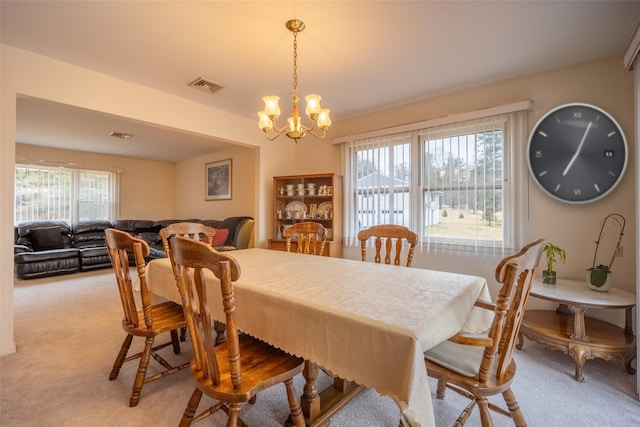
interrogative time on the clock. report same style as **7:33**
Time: **7:04**
